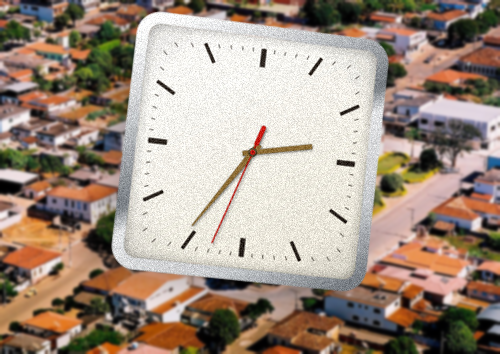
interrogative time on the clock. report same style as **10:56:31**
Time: **2:35:33**
